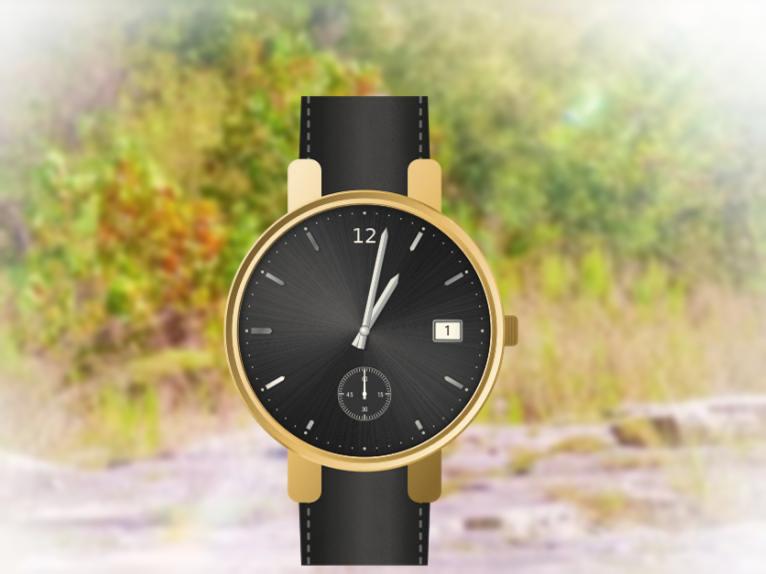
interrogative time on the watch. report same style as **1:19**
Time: **1:02**
